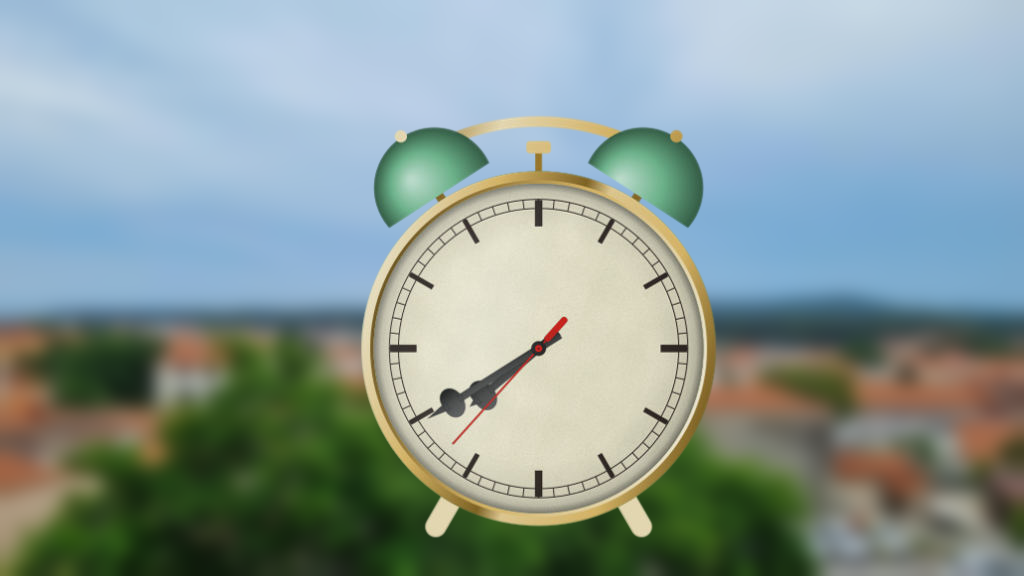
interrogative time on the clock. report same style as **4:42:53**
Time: **7:39:37**
